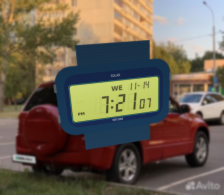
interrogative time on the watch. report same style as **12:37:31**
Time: **7:21:07**
